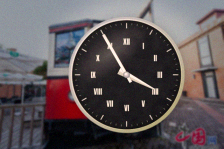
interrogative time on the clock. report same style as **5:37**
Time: **3:55**
